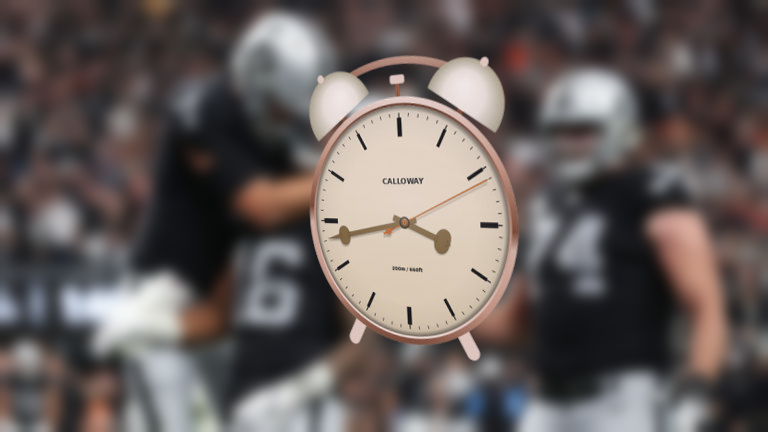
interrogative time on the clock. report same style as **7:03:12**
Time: **3:43:11**
